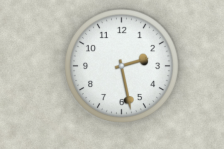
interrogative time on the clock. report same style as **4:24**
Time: **2:28**
